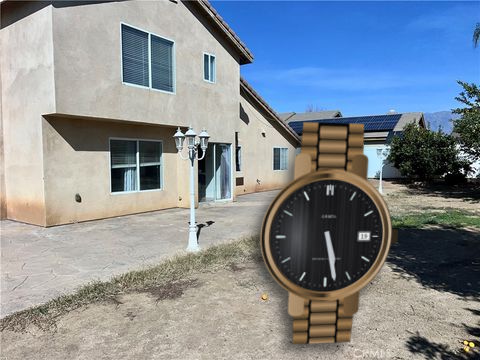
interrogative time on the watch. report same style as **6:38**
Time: **5:28**
